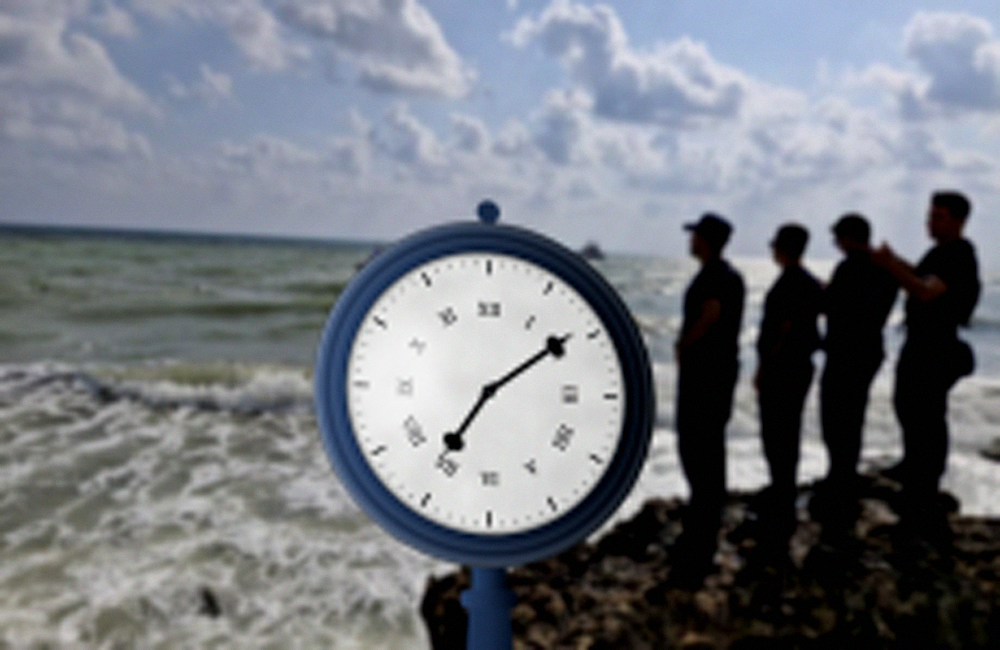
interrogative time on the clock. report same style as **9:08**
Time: **7:09**
